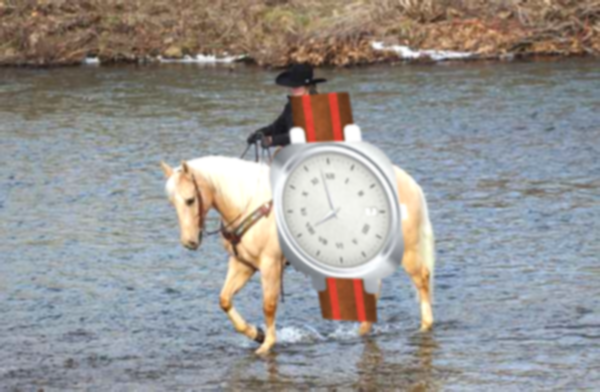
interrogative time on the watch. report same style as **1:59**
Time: **7:58**
